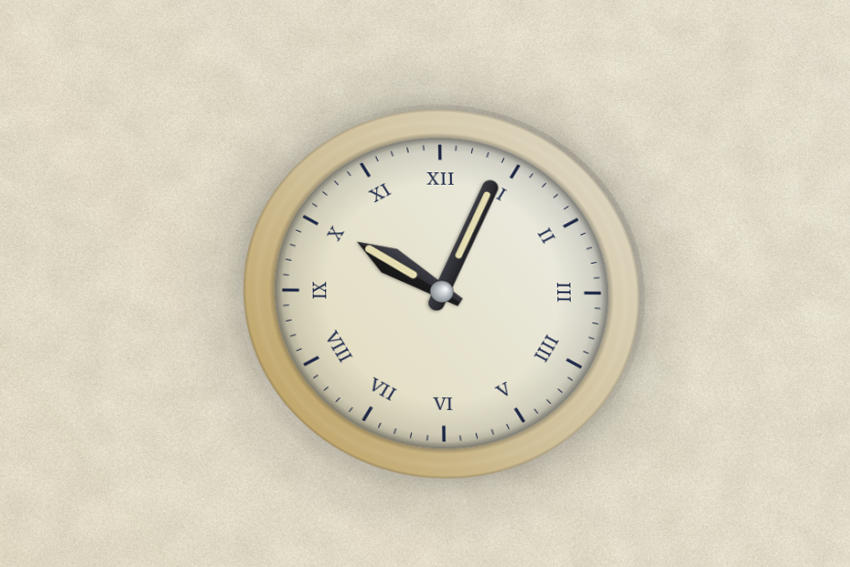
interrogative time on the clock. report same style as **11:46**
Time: **10:04**
